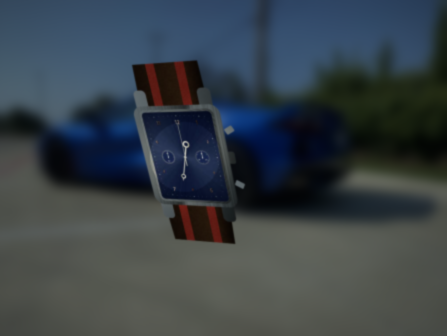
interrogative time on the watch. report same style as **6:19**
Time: **12:33**
